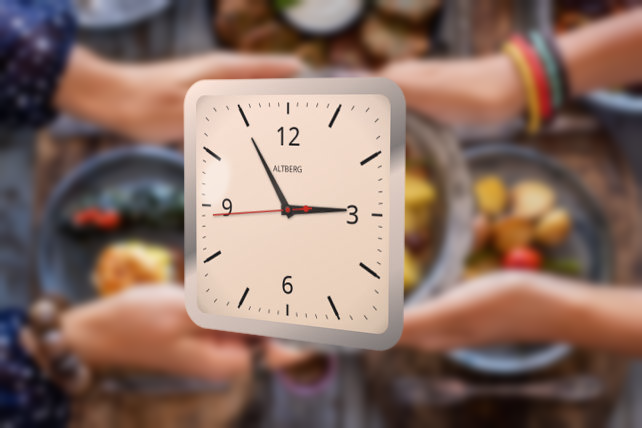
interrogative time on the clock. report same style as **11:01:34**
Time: **2:54:44**
